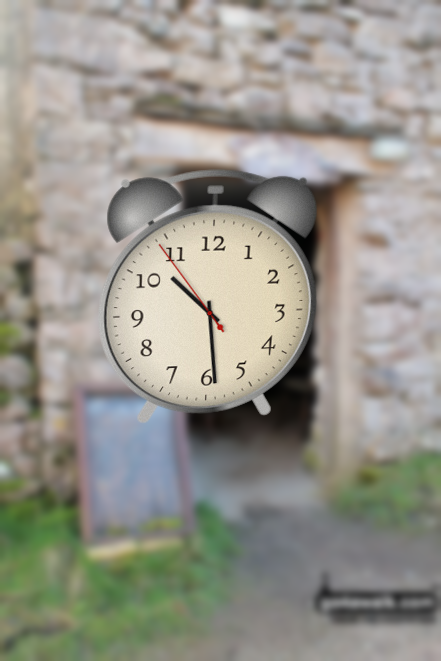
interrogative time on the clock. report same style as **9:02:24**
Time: **10:28:54**
